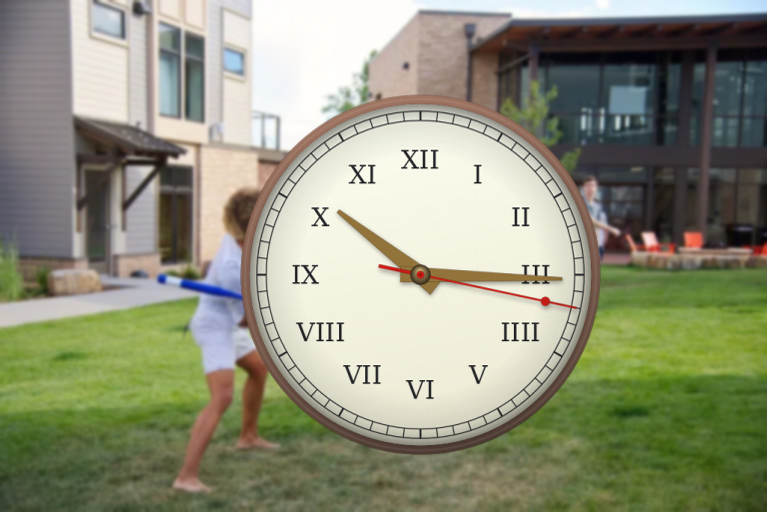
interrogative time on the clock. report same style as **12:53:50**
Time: **10:15:17**
